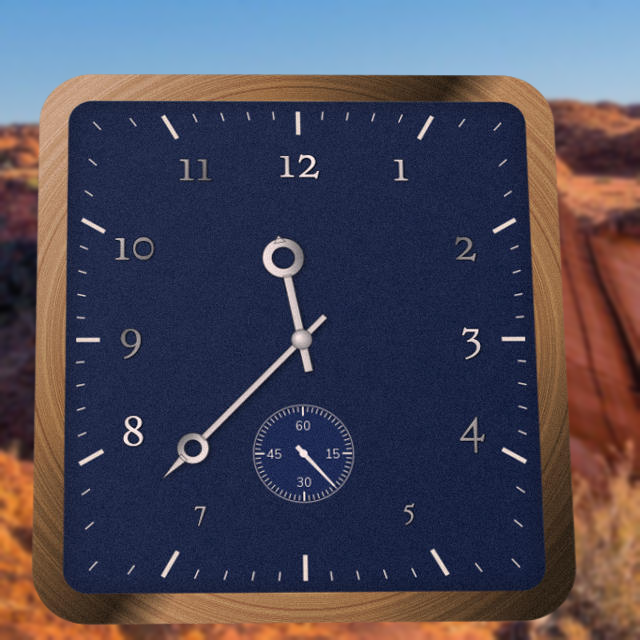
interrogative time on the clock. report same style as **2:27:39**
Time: **11:37:23**
